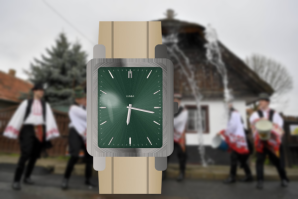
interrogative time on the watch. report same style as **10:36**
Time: **6:17**
